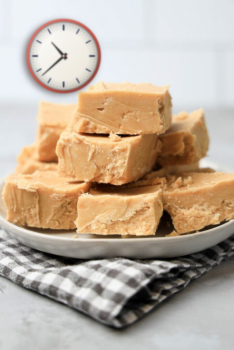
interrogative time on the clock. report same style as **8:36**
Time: **10:38**
